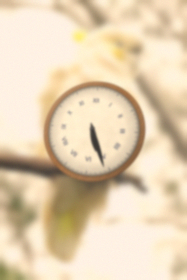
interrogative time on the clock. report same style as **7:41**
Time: **5:26**
